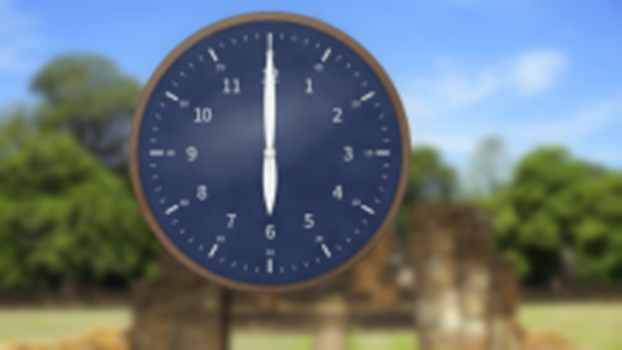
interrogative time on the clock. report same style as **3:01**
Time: **6:00**
